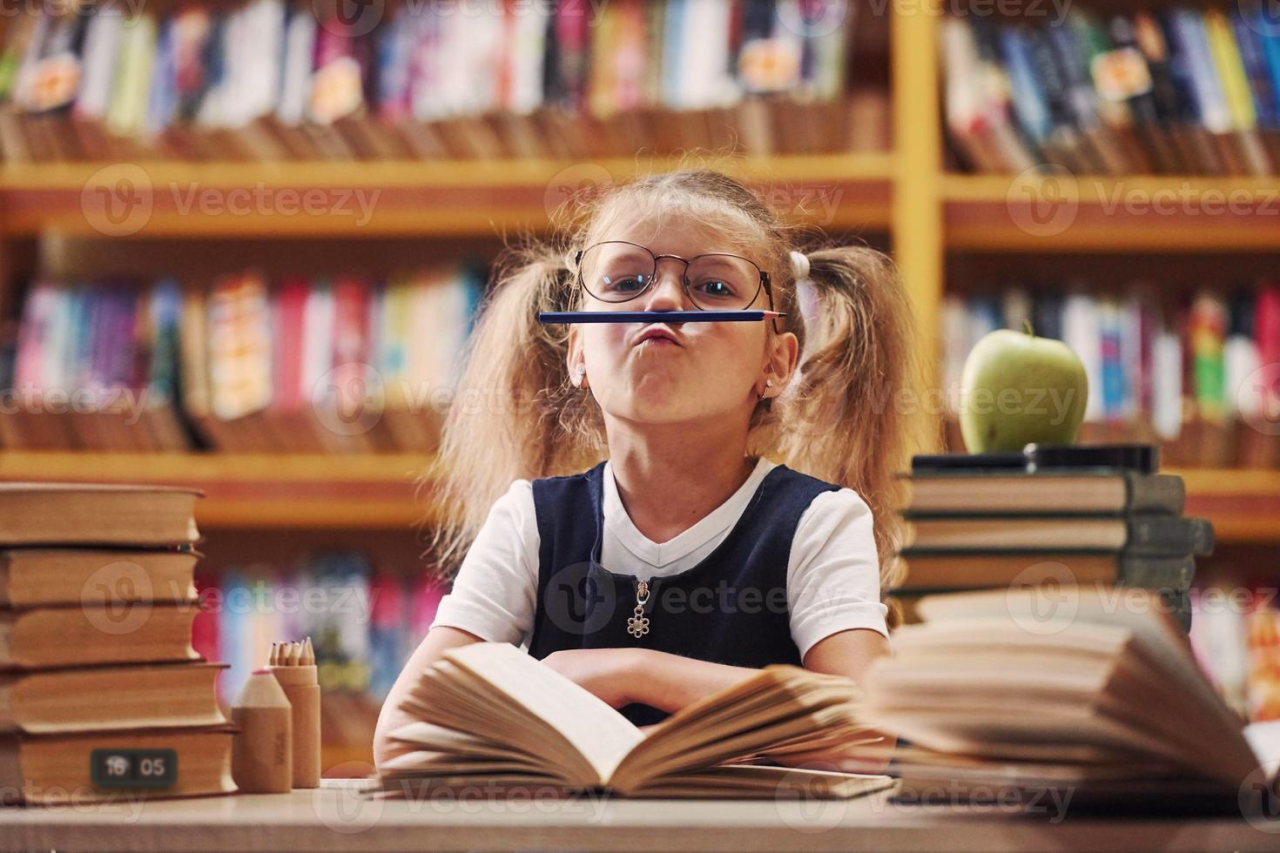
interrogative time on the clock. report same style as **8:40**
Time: **16:05**
